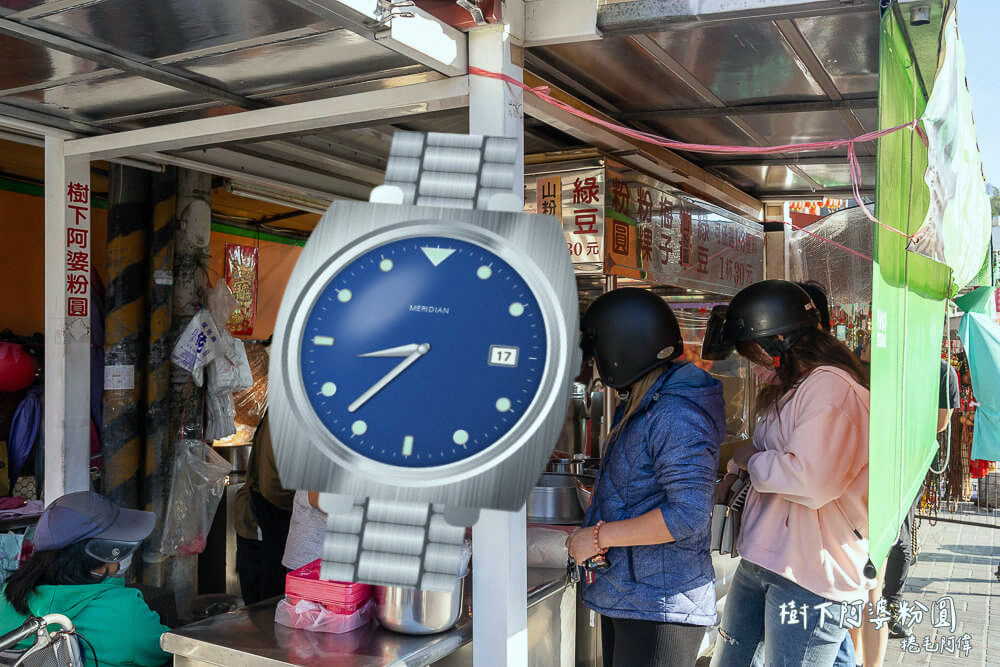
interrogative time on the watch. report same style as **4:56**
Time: **8:37**
